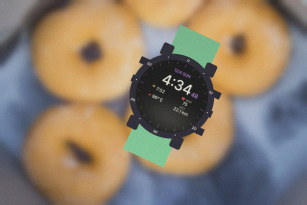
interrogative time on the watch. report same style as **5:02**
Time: **4:34**
